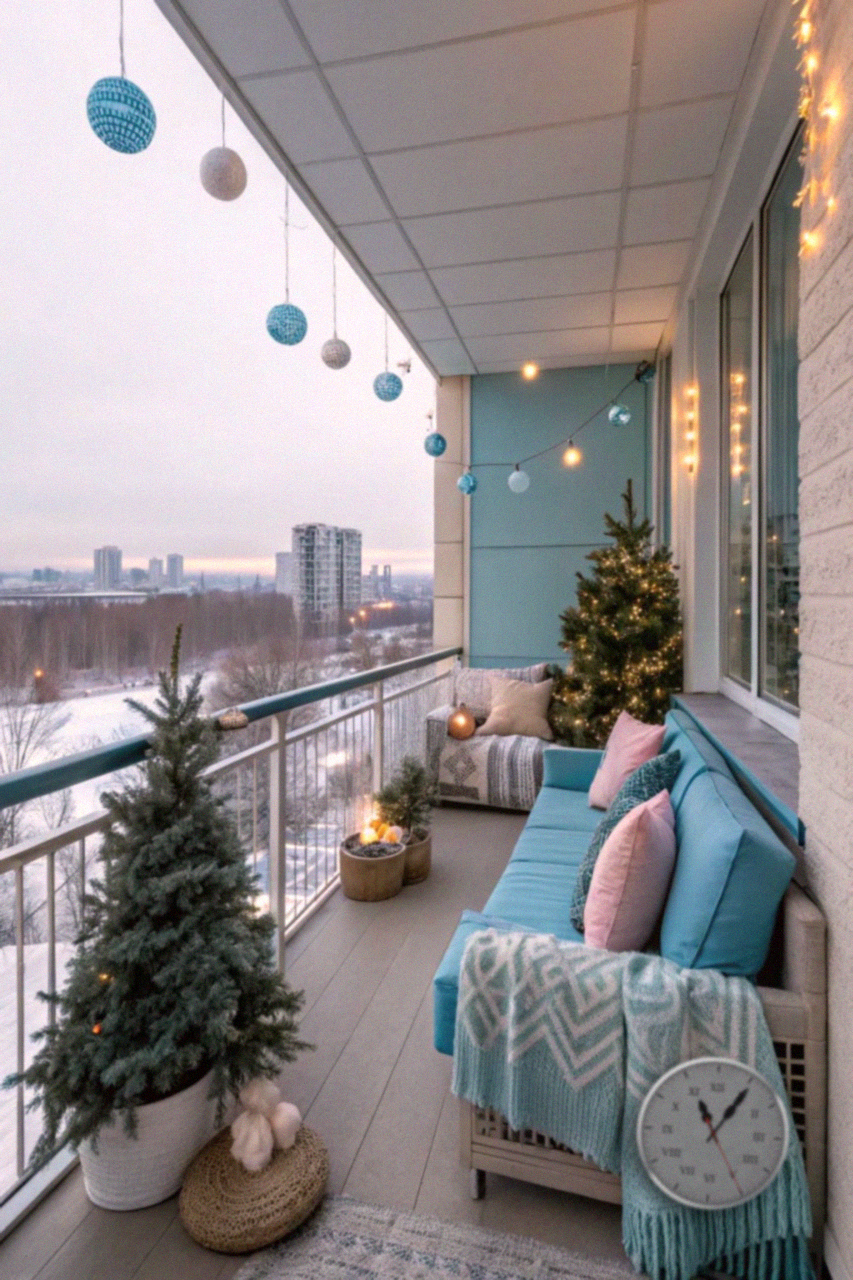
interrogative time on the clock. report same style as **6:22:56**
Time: **11:05:25**
